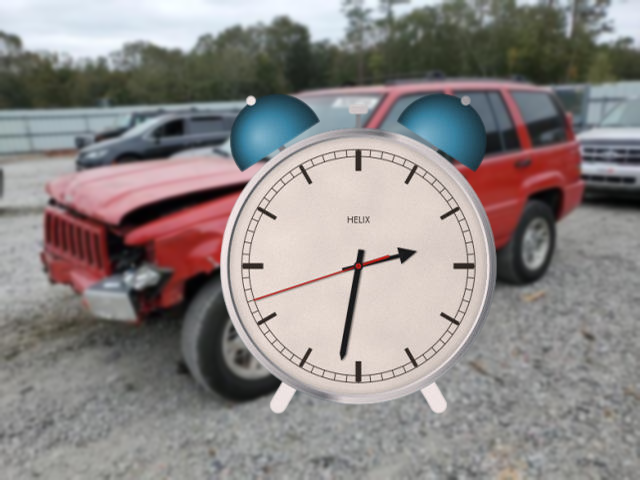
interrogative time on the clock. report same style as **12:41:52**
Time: **2:31:42**
